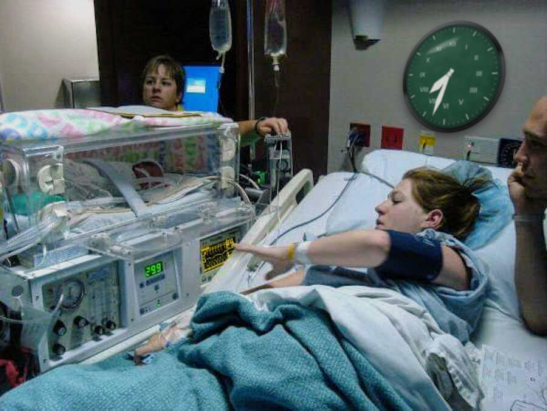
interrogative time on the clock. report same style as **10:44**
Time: **7:33**
